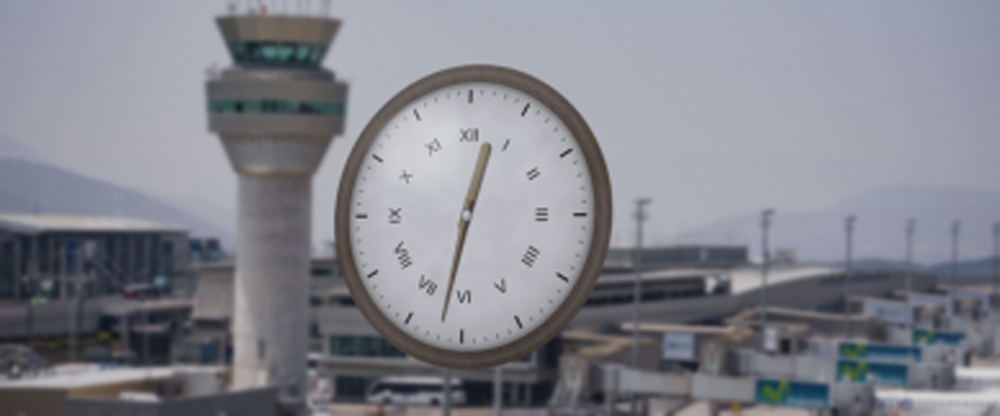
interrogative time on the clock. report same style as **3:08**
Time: **12:32**
